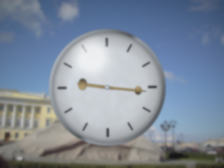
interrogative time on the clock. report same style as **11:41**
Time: **9:16**
